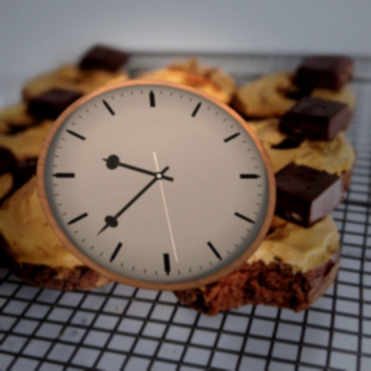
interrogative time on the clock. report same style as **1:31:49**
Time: **9:37:29**
